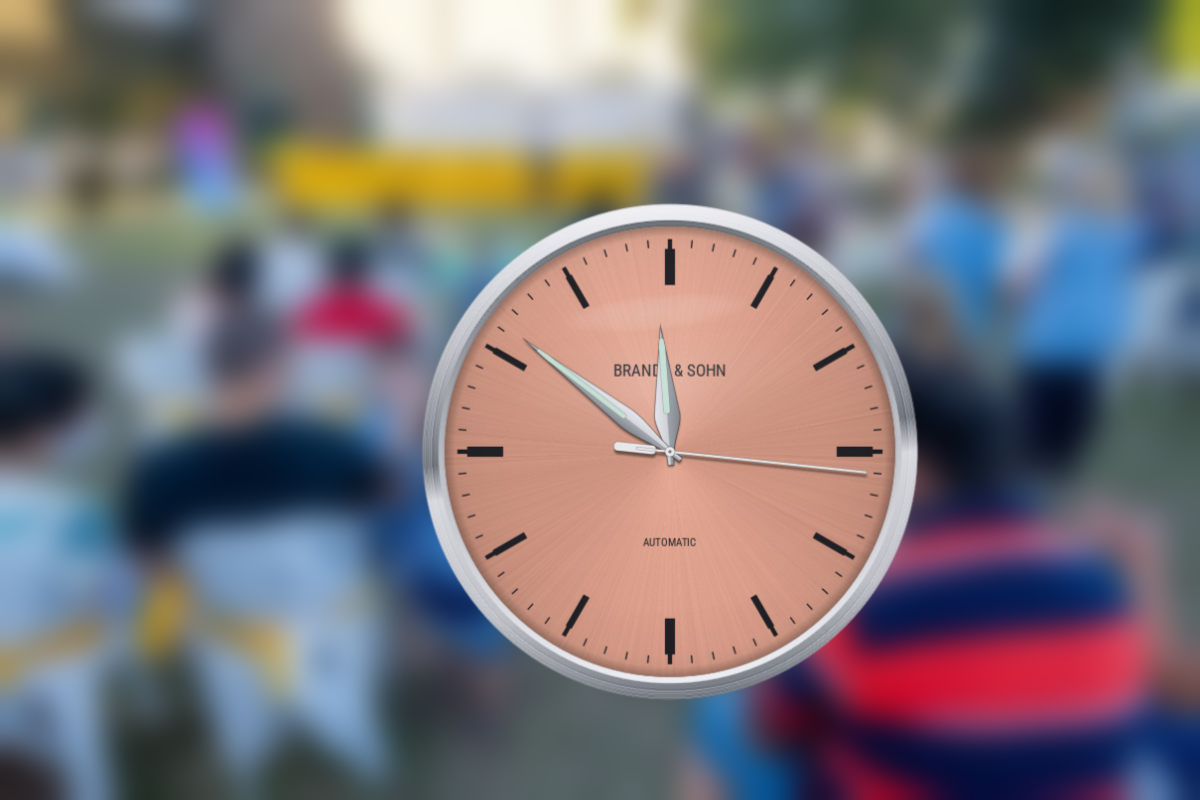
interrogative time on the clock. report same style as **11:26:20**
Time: **11:51:16**
